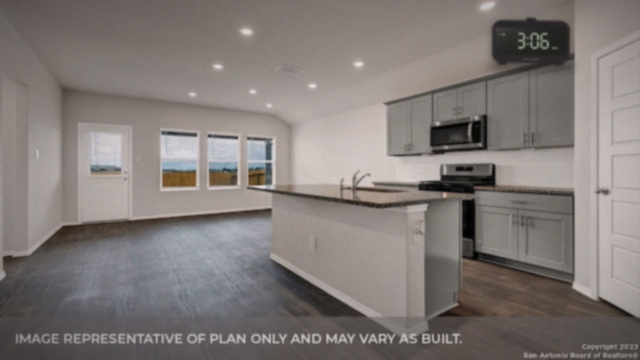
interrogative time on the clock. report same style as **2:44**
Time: **3:06**
